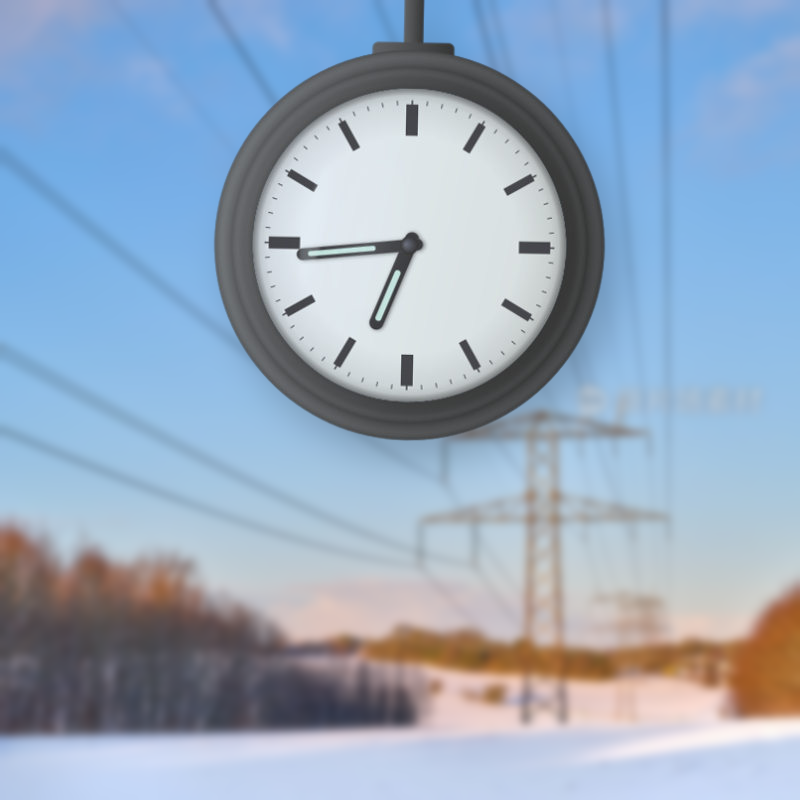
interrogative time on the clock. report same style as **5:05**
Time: **6:44**
